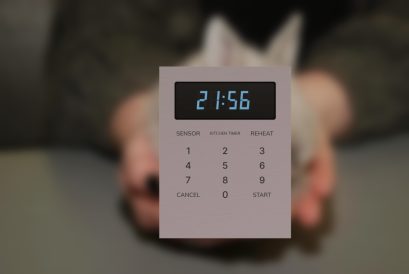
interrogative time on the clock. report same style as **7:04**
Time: **21:56**
